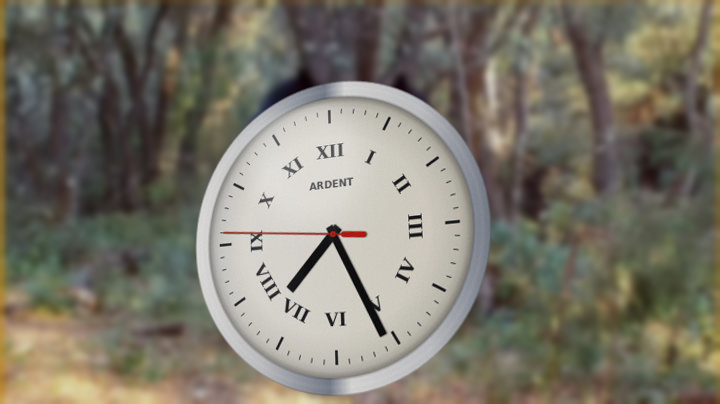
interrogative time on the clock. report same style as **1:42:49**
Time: **7:25:46**
